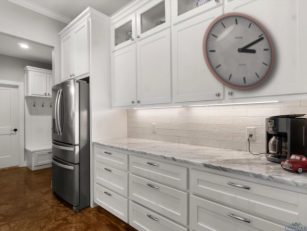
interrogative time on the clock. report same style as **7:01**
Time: **3:11**
